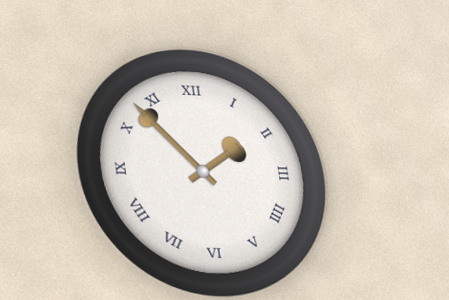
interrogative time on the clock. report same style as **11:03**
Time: **1:53**
